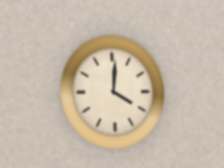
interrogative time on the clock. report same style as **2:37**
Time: **4:01**
